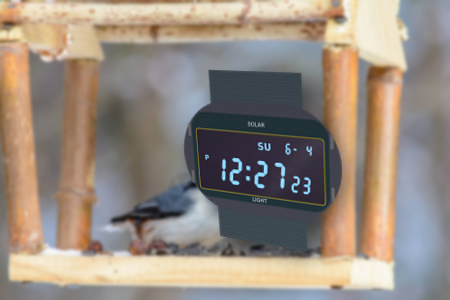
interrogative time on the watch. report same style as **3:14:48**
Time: **12:27:23**
